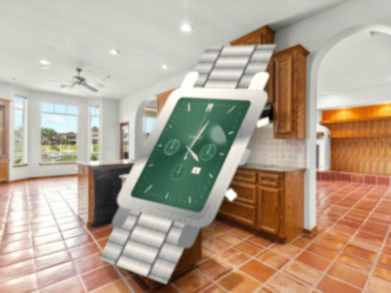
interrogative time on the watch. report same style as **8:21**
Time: **4:02**
